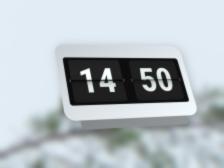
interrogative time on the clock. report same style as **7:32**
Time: **14:50**
